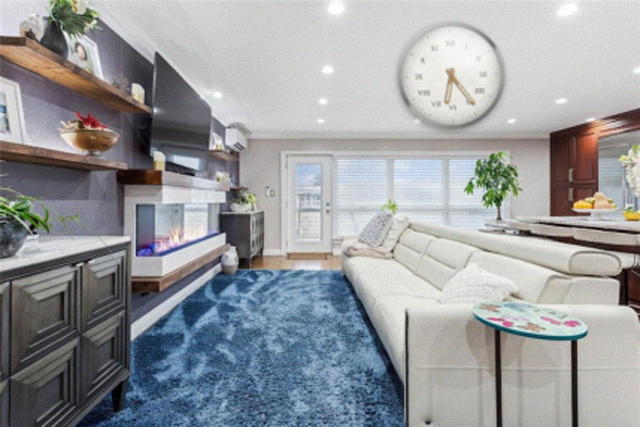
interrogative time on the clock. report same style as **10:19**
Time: **6:24**
